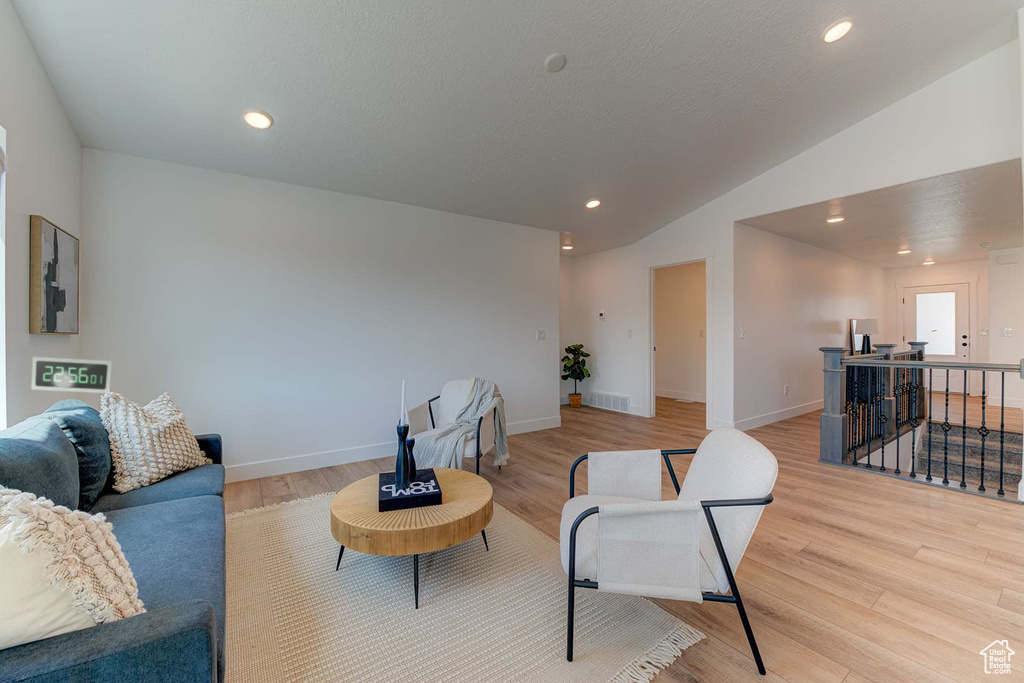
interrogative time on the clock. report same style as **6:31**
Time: **22:56**
